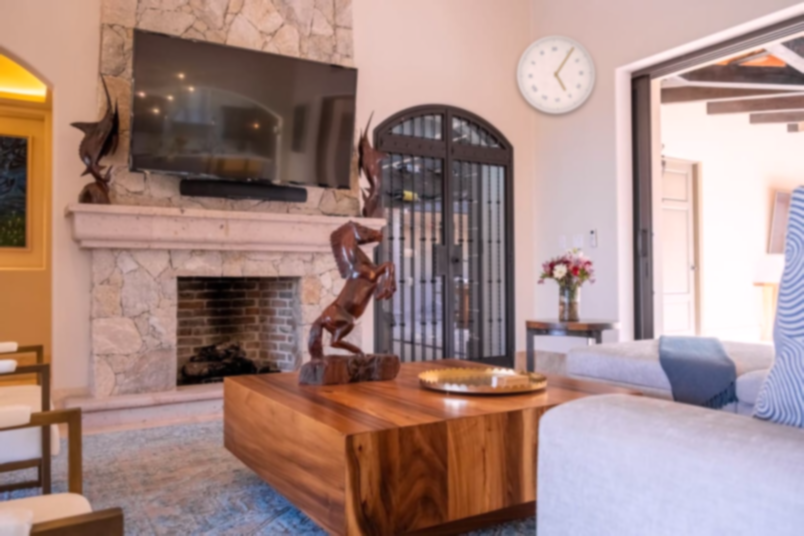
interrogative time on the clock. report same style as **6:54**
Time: **5:06**
